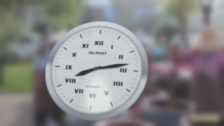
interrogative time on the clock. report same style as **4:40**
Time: **8:13**
